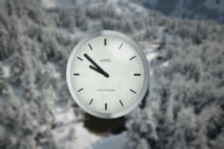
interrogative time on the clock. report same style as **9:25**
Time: **9:52**
